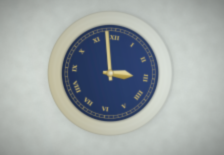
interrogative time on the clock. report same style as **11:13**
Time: **2:58**
